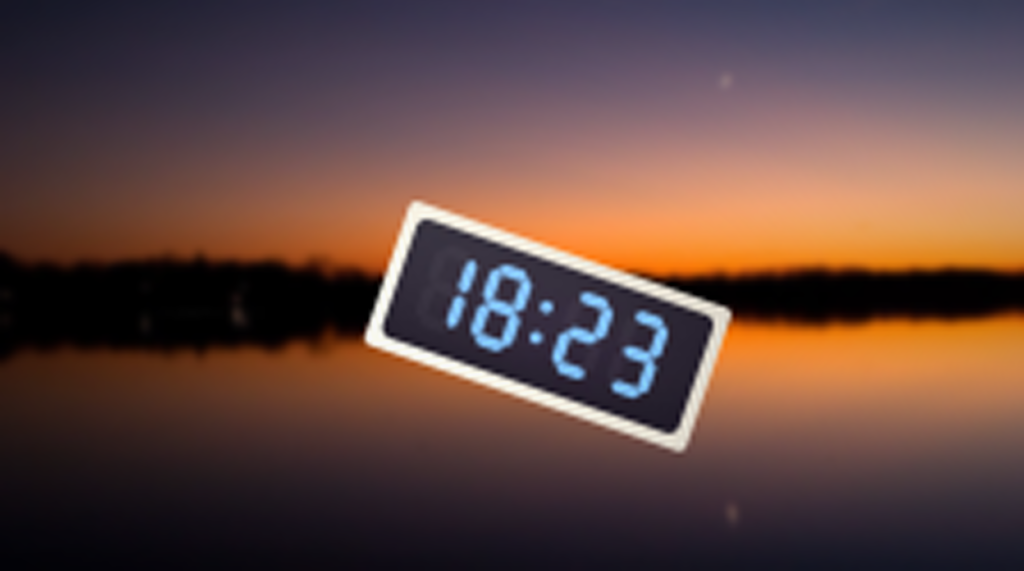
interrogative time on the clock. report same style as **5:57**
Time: **18:23**
